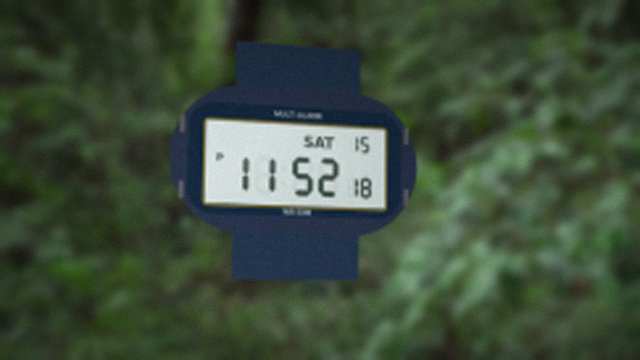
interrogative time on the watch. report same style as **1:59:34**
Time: **11:52:18**
